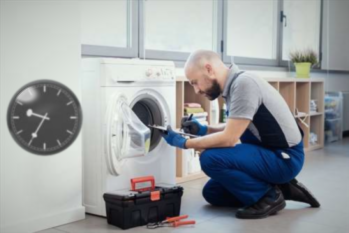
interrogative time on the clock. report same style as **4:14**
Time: **9:35**
